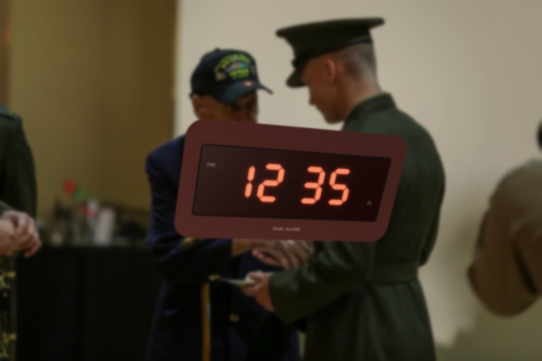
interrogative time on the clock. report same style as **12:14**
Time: **12:35**
